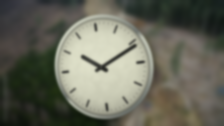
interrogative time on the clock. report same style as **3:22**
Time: **10:11**
